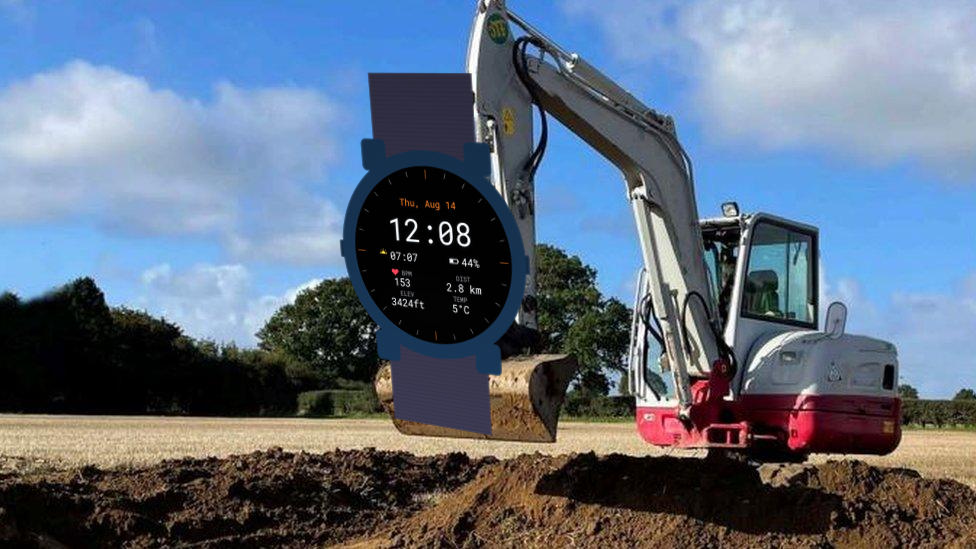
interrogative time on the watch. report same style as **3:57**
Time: **12:08**
